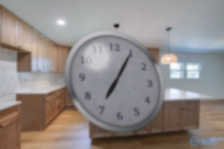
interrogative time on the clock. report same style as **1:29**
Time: **7:05**
